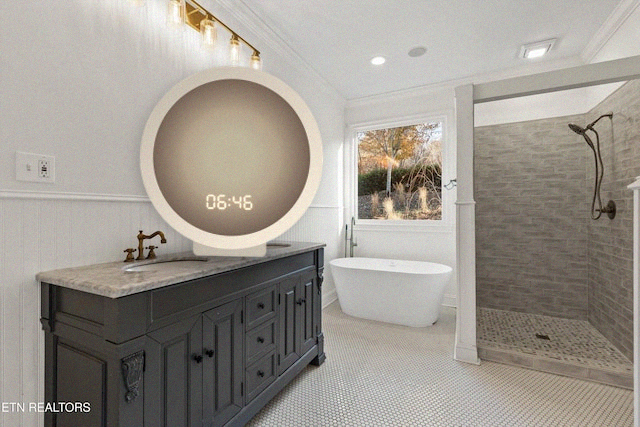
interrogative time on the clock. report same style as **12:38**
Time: **6:46**
